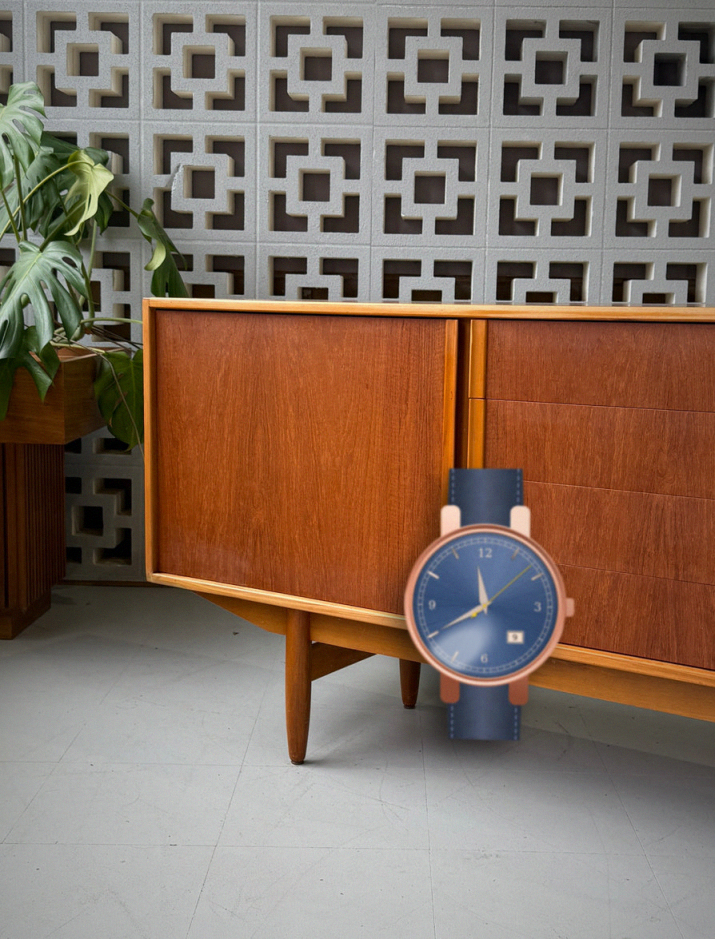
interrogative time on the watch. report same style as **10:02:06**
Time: **11:40:08**
